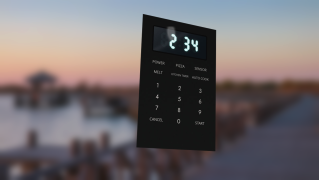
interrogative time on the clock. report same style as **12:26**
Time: **2:34**
